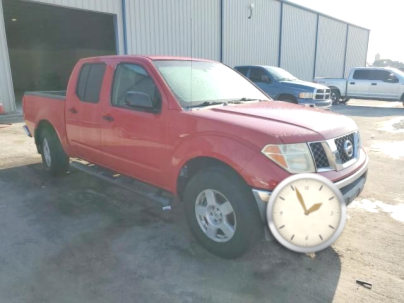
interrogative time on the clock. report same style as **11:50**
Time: **1:56**
